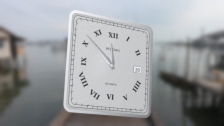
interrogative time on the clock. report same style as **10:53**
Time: **11:52**
